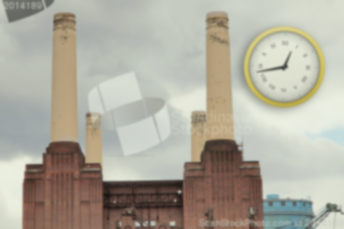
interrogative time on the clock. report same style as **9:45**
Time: **12:43**
